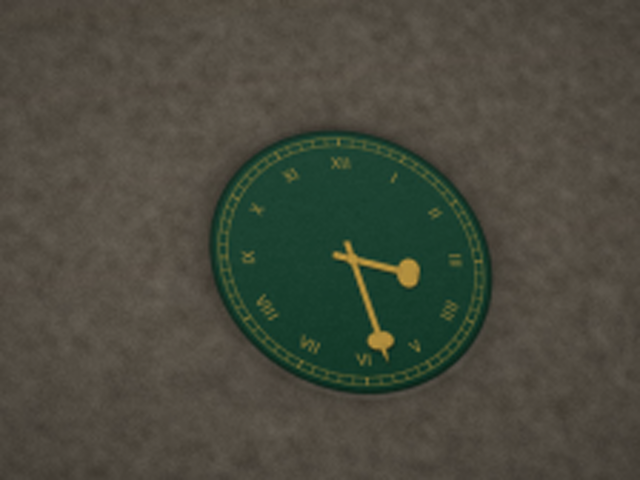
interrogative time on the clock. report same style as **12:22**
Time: **3:28**
